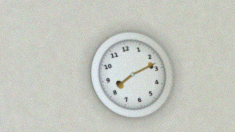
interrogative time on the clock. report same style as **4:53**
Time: **8:13**
